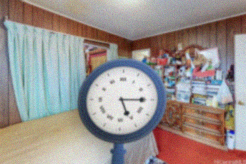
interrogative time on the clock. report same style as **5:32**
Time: **5:15**
